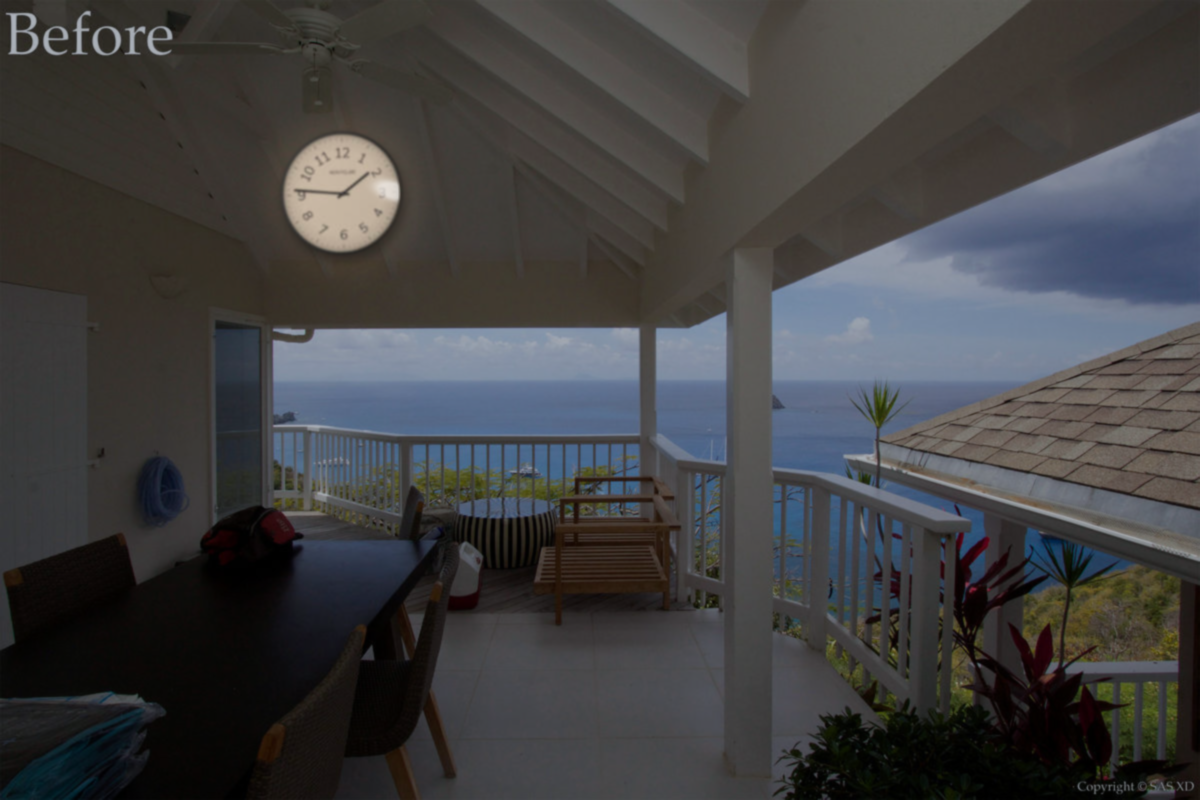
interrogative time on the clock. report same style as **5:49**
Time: **1:46**
